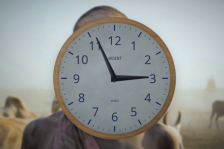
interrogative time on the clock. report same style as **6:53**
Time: **2:56**
